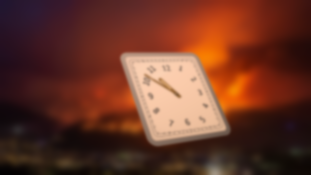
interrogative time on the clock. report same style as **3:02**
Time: **10:52**
